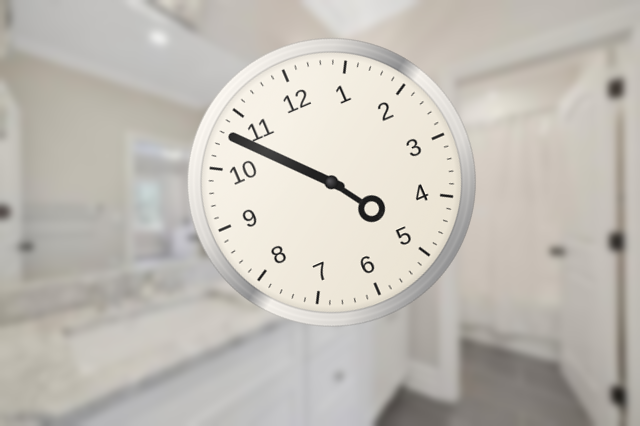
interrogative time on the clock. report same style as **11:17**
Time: **4:53**
